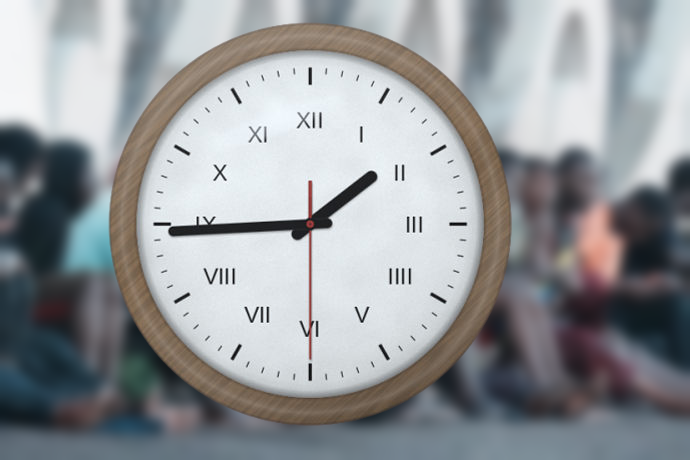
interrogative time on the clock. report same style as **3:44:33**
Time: **1:44:30**
